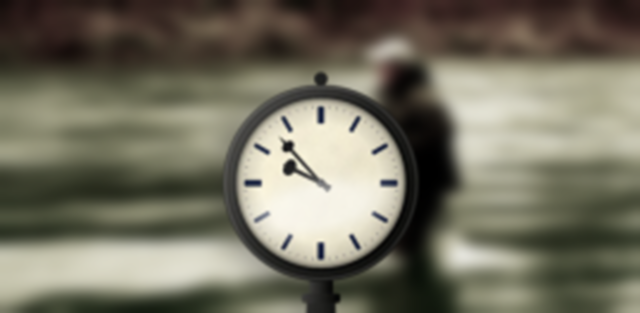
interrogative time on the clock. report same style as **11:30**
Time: **9:53**
